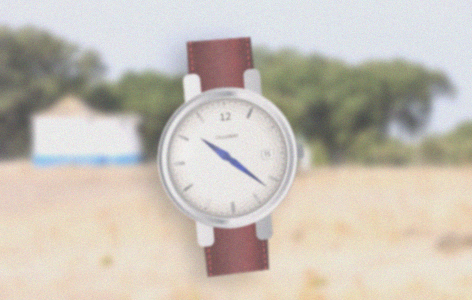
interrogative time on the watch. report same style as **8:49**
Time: **10:22**
